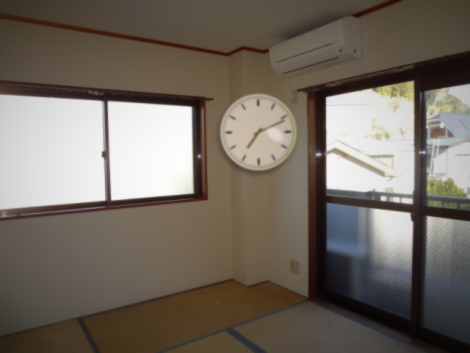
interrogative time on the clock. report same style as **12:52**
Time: **7:11**
